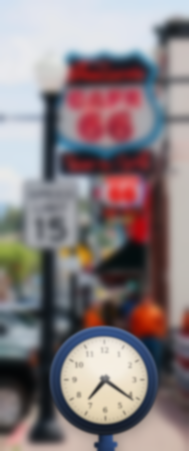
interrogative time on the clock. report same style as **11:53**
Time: **7:21**
